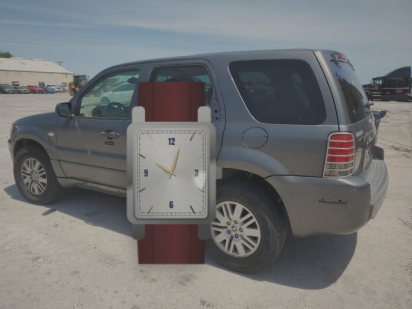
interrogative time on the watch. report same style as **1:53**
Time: **10:03**
